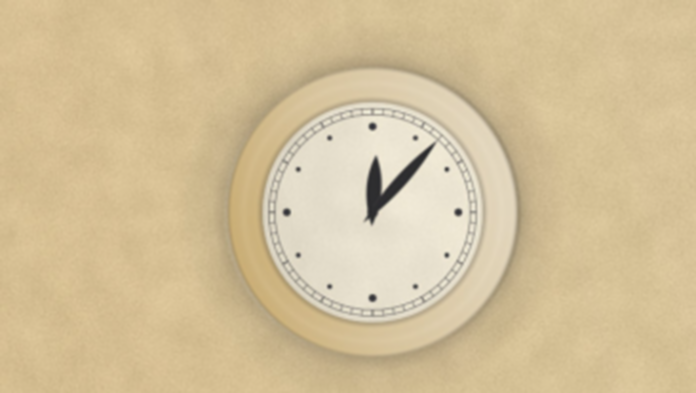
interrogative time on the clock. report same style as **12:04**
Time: **12:07**
